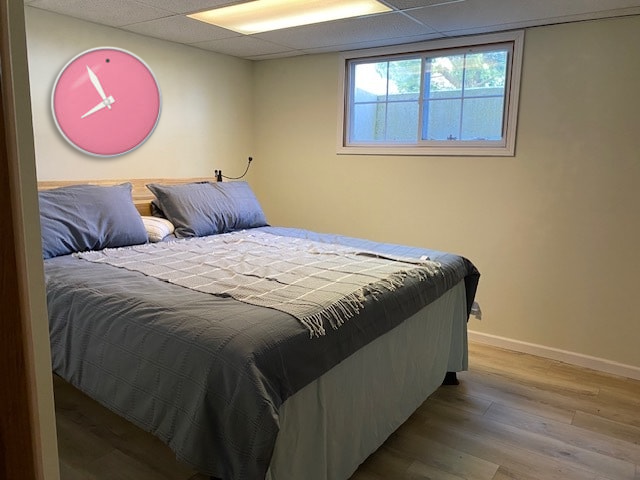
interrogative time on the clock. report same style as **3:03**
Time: **7:55**
